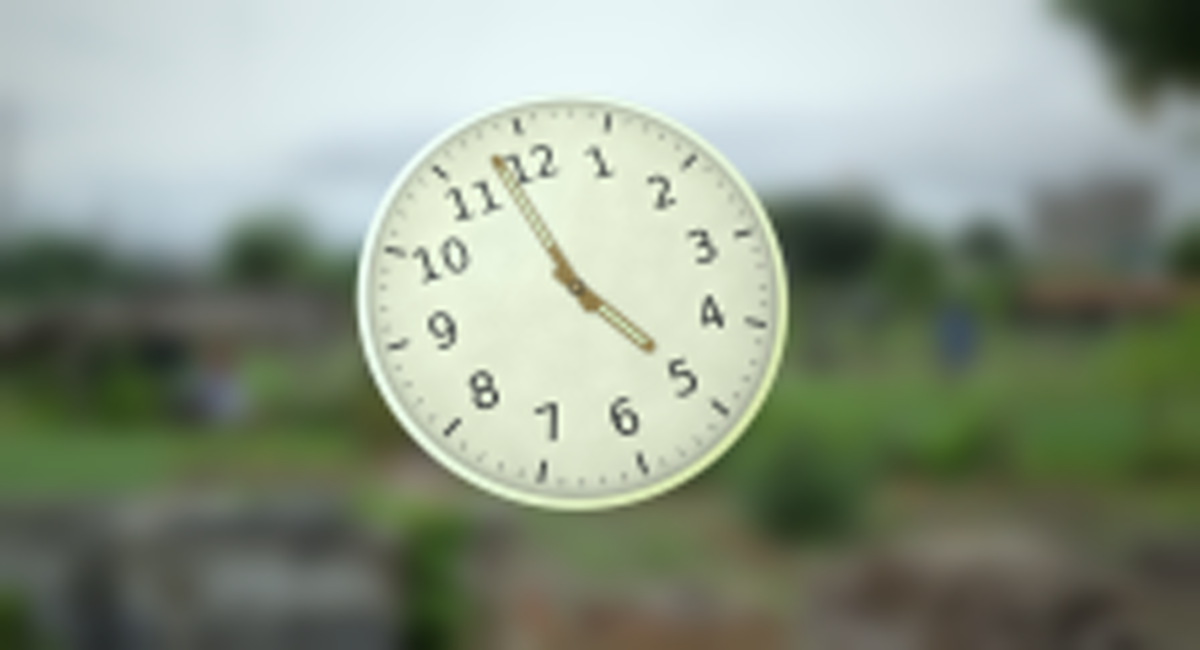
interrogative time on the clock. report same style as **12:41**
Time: **4:58**
